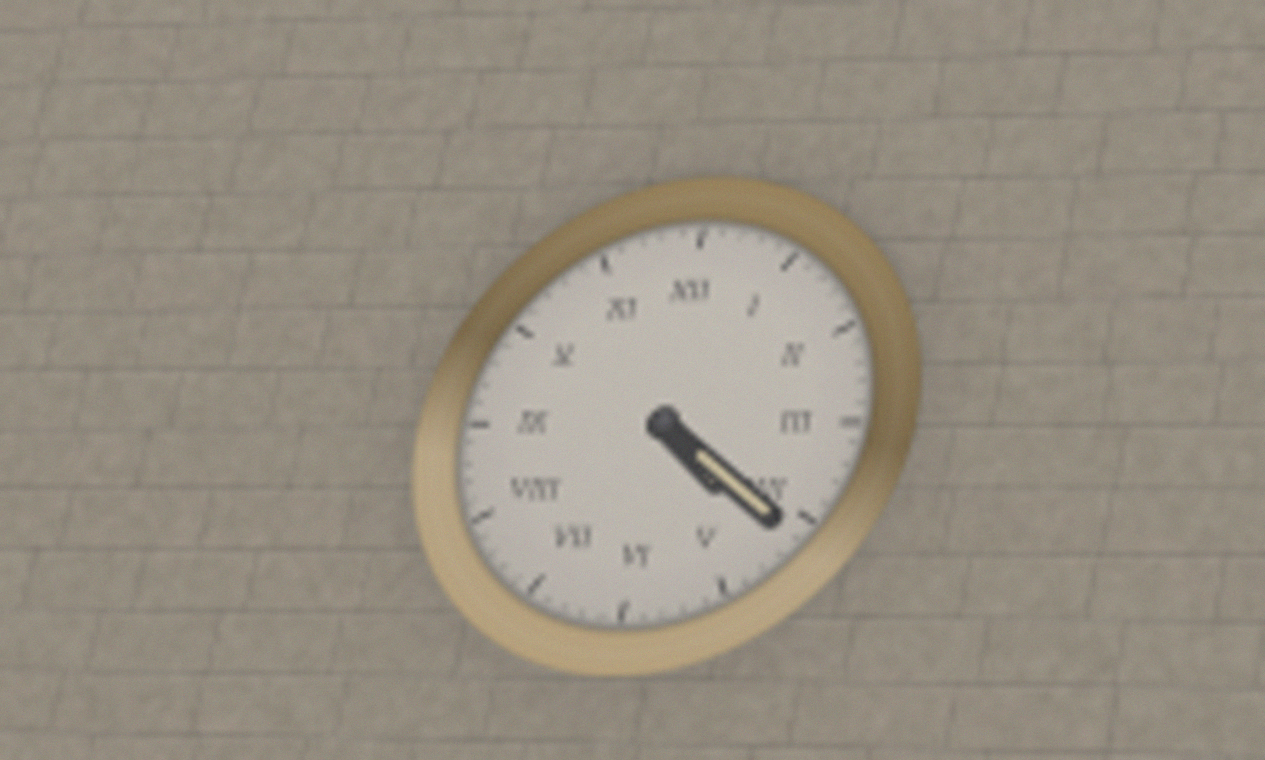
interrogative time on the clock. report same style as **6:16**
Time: **4:21**
